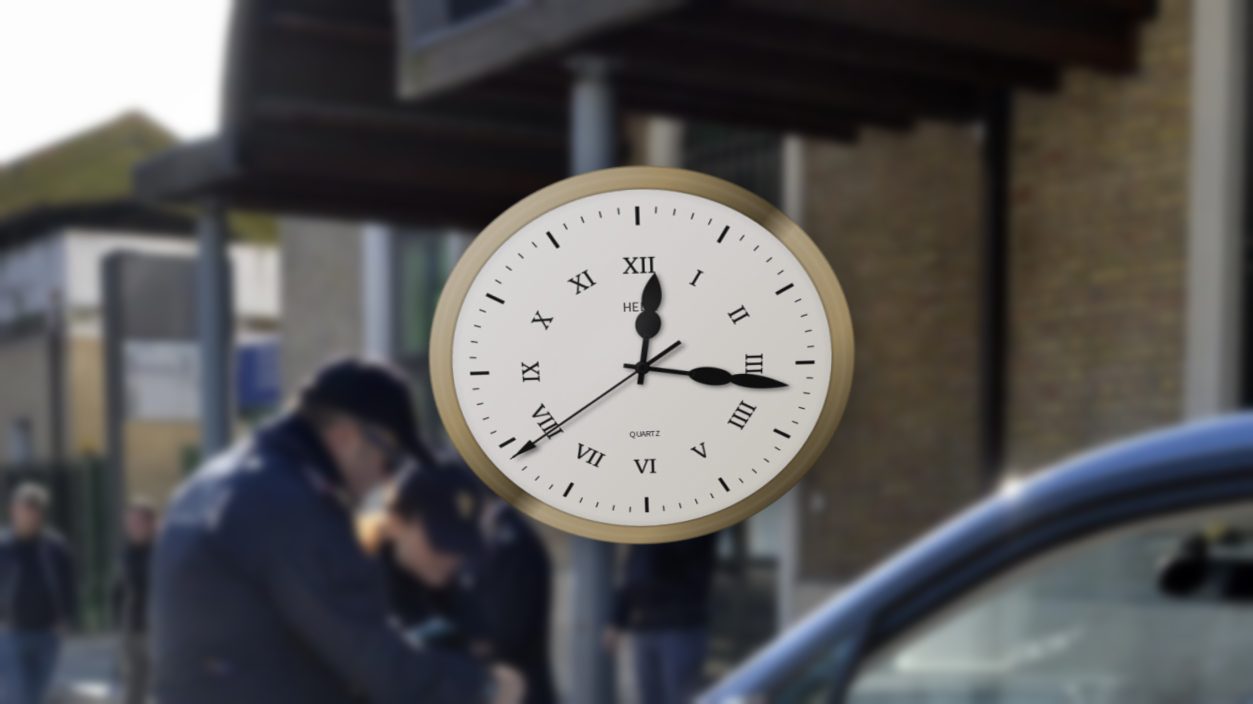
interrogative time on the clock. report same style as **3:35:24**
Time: **12:16:39**
